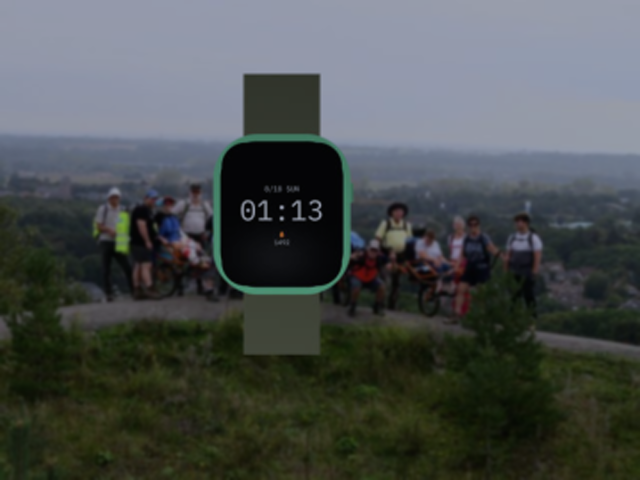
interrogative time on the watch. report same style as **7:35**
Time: **1:13**
